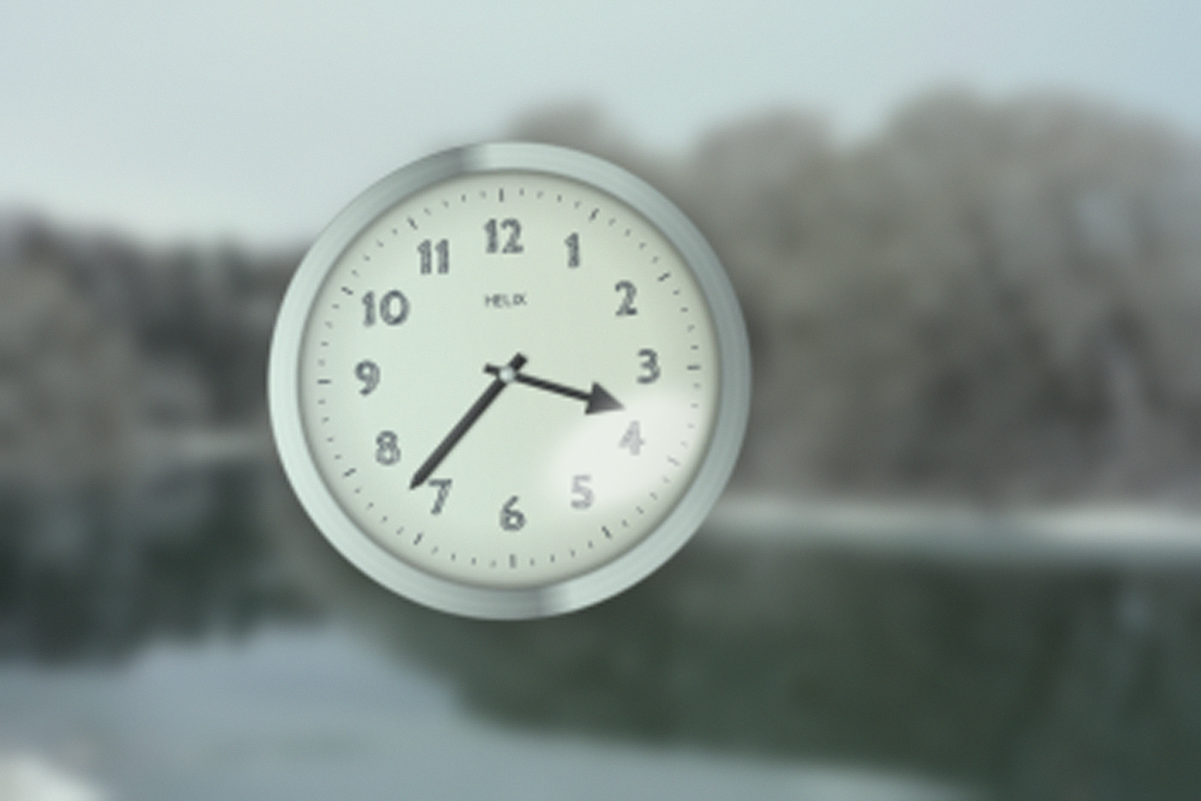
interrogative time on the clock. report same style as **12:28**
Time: **3:37**
